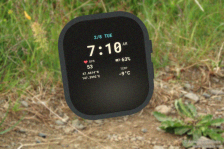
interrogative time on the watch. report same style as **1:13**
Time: **7:10**
